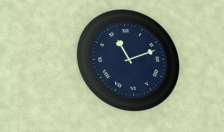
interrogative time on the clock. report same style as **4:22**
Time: **11:12**
